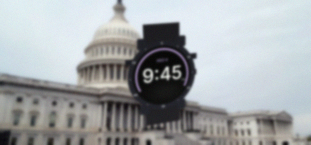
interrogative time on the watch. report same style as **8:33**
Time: **9:45**
